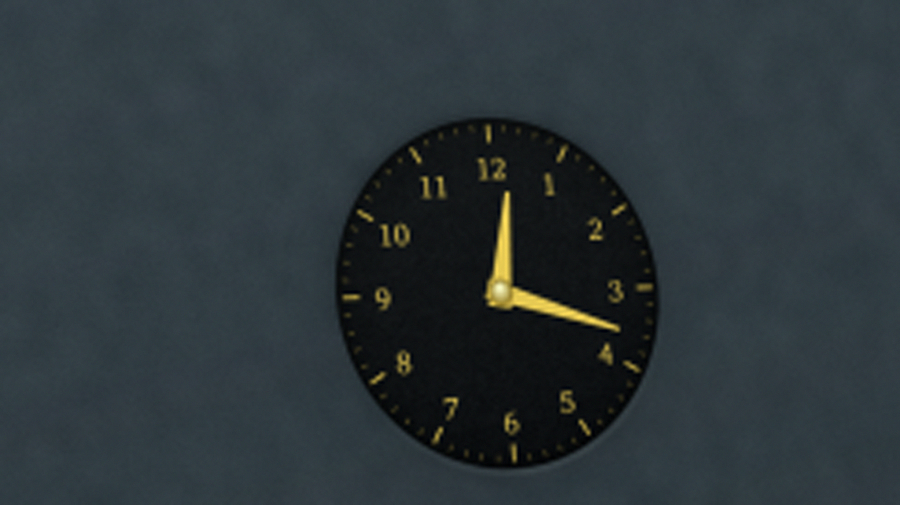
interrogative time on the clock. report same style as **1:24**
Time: **12:18**
